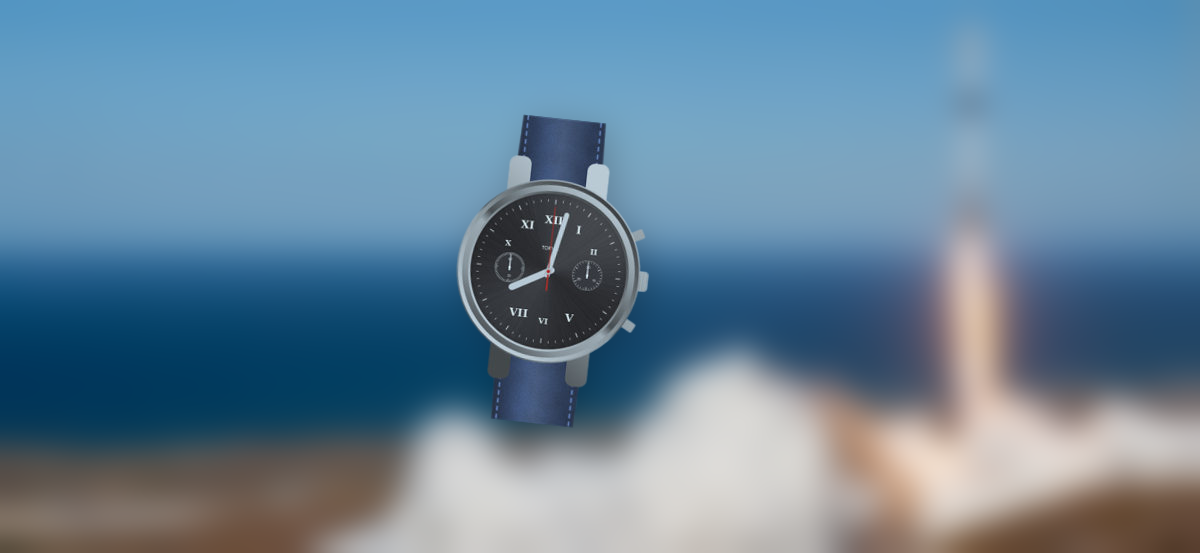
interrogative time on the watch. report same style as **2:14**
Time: **8:02**
